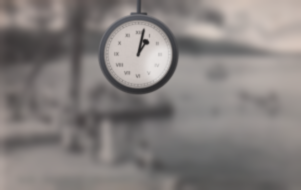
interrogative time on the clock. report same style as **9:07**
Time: **1:02**
